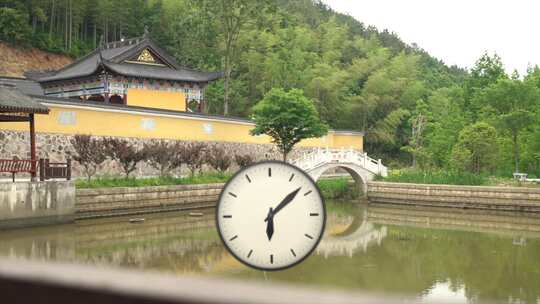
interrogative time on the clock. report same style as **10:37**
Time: **6:08**
